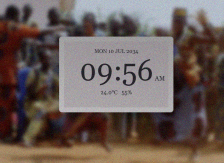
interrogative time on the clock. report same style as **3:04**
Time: **9:56**
